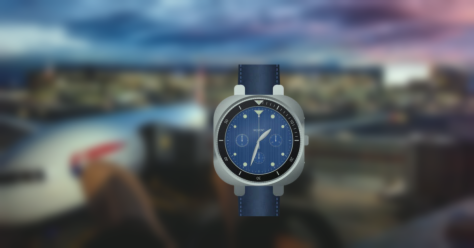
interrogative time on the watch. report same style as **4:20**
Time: **1:33**
